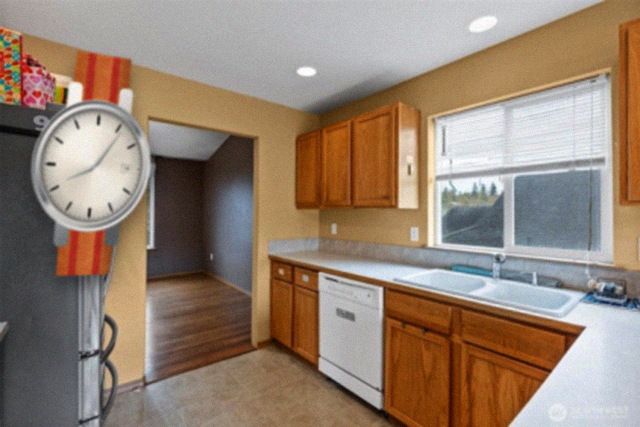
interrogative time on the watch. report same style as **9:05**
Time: **8:06**
